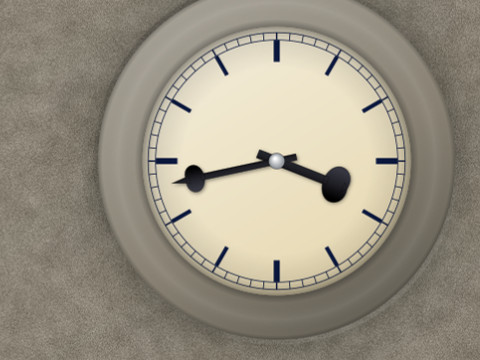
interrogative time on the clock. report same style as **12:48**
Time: **3:43**
